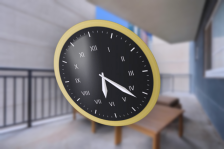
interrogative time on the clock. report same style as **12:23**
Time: **6:22**
